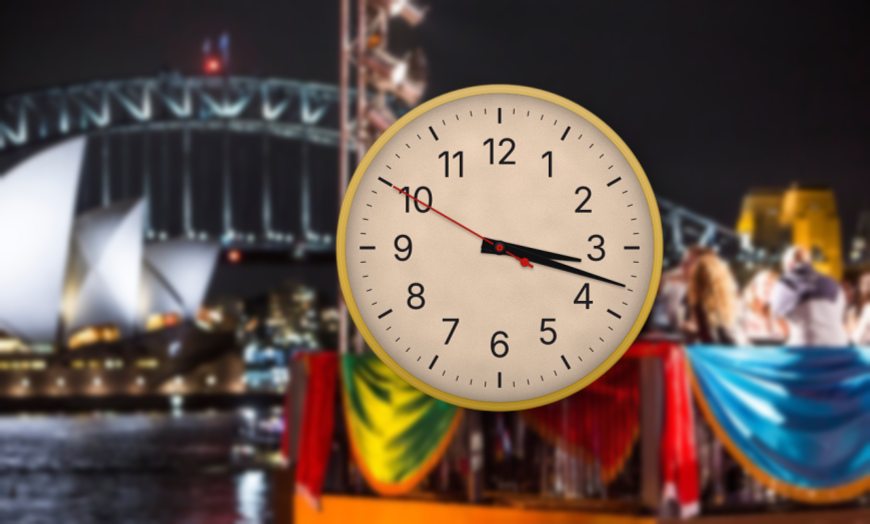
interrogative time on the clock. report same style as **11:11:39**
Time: **3:17:50**
